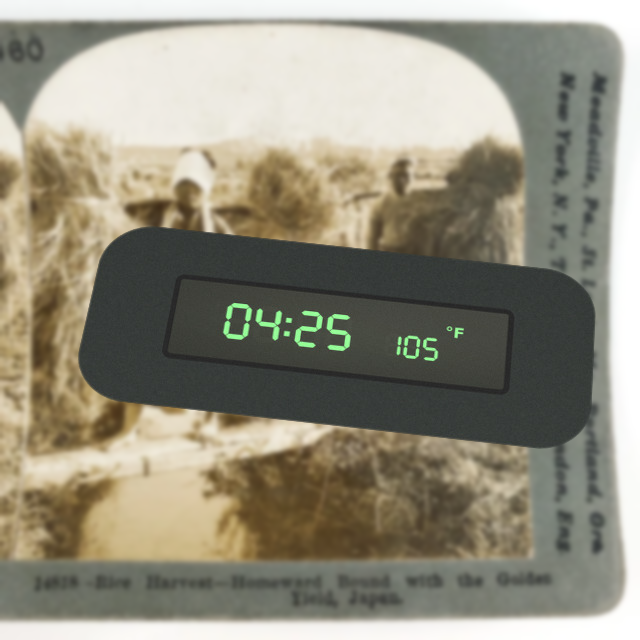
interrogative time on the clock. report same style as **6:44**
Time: **4:25**
